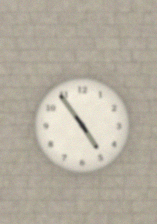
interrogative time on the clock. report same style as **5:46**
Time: **4:54**
